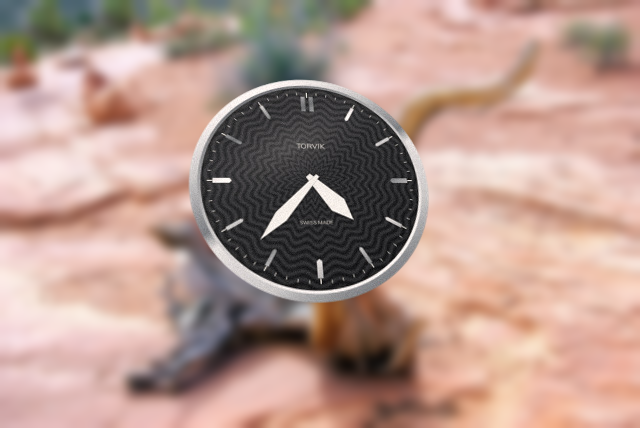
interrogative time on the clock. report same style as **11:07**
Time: **4:37**
